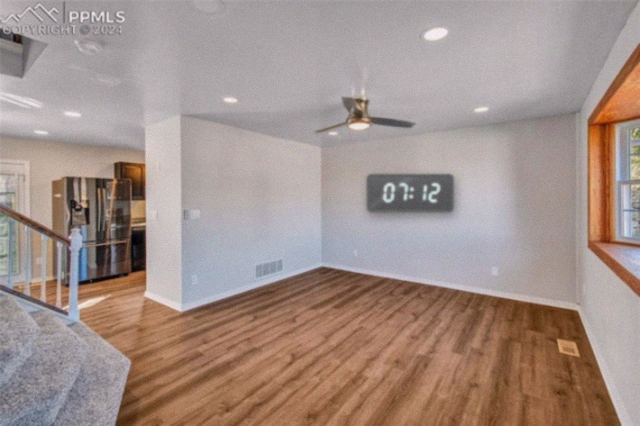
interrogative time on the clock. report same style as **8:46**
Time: **7:12**
